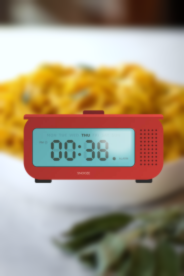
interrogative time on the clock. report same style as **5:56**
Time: **0:38**
